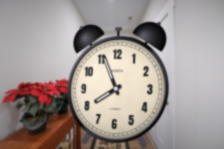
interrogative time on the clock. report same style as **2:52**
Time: **7:56**
